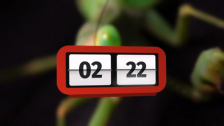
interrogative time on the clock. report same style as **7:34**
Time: **2:22**
